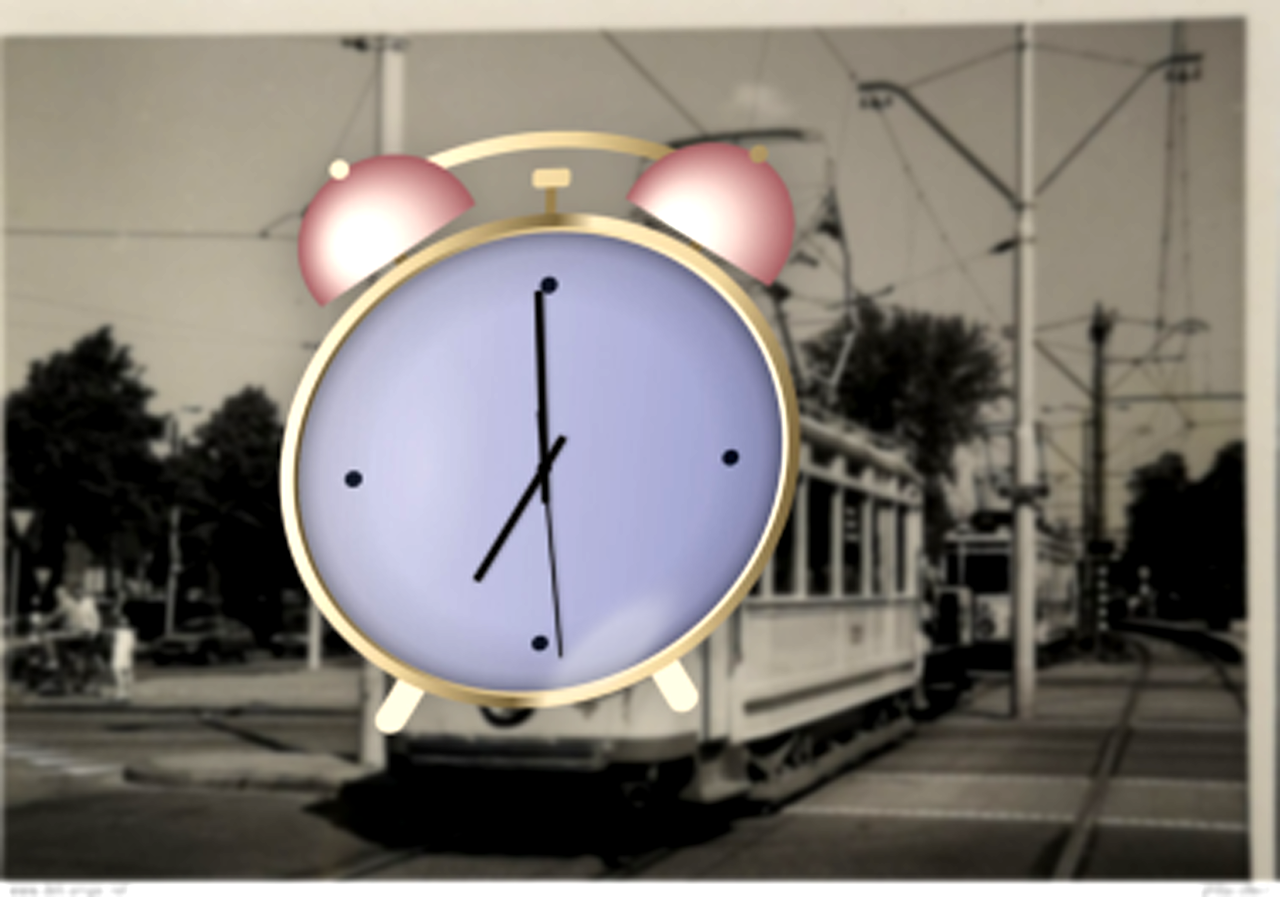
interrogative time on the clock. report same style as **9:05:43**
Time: **6:59:29**
